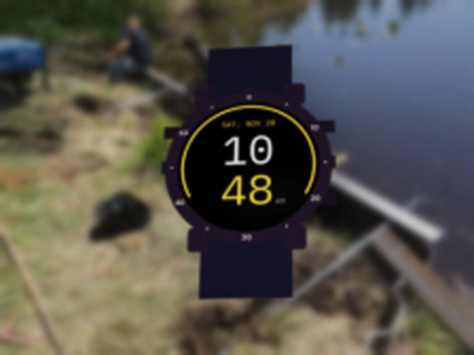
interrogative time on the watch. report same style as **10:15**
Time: **10:48**
